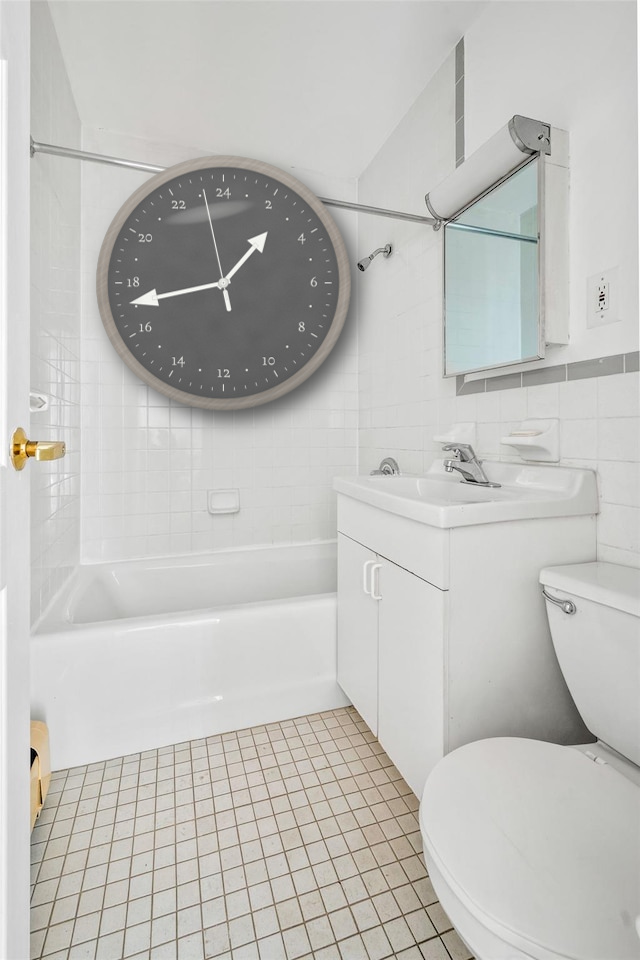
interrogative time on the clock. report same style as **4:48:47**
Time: **2:42:58**
